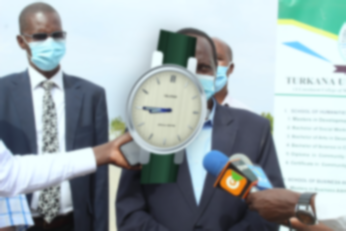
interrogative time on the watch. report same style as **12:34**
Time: **8:45**
